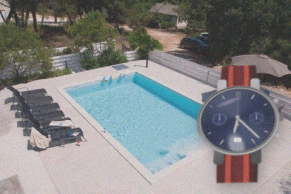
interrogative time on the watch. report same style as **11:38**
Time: **6:23**
